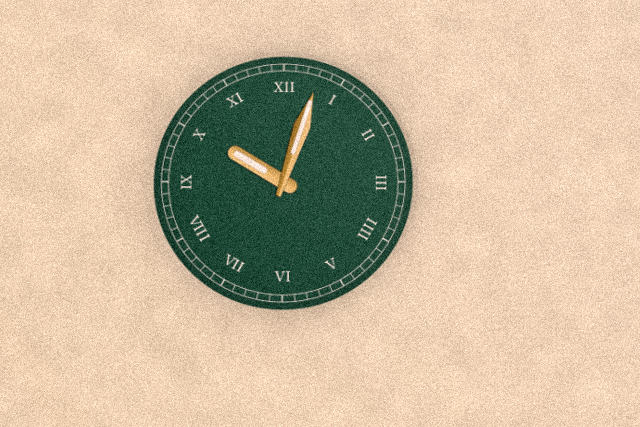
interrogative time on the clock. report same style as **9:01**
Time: **10:03**
